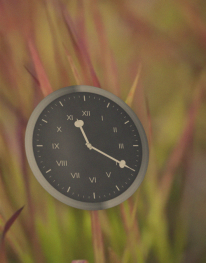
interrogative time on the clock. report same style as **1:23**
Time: **11:20**
